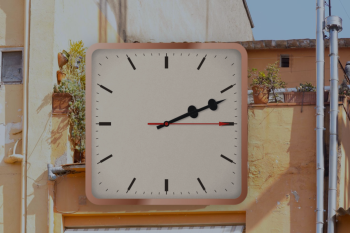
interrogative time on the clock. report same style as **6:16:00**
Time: **2:11:15**
